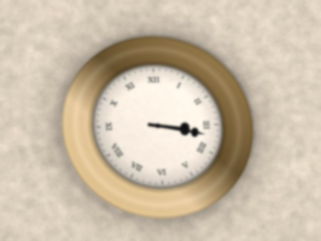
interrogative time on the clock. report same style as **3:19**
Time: **3:17**
